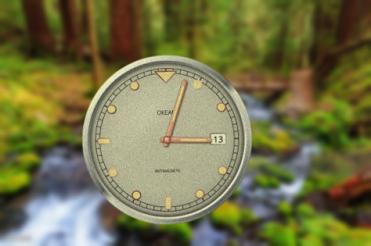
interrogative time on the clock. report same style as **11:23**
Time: **3:03**
